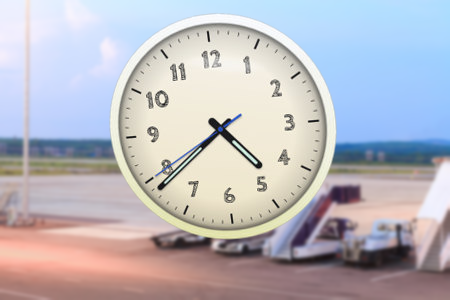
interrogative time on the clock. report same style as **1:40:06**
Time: **4:38:40**
